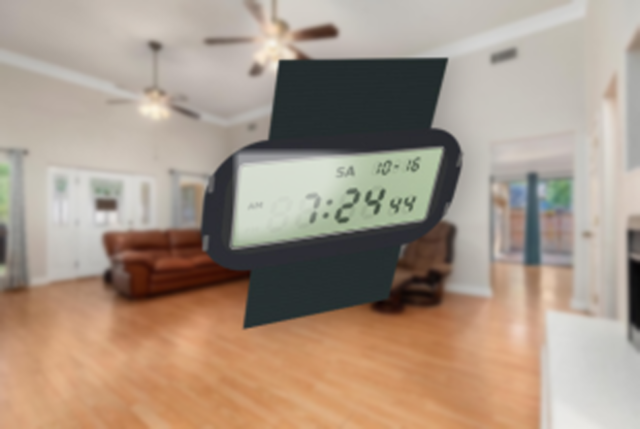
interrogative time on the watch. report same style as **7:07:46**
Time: **7:24:44**
